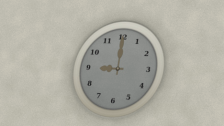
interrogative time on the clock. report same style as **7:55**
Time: **9:00**
